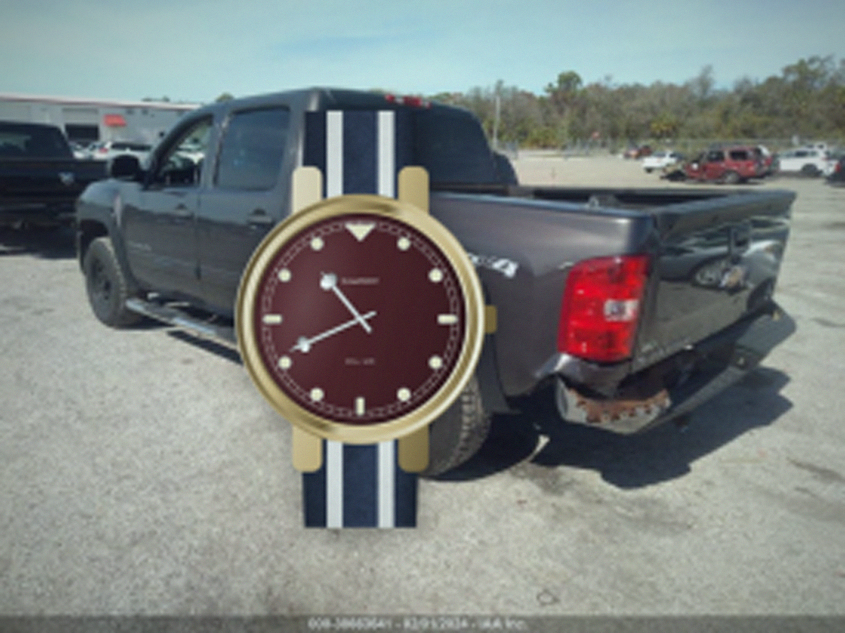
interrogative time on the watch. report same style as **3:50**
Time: **10:41**
